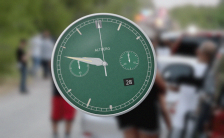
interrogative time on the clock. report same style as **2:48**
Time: **9:48**
